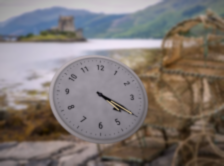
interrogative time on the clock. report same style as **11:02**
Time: **4:20**
